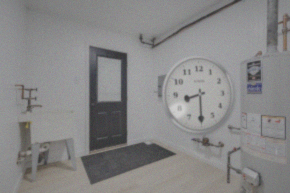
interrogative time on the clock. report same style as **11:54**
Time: **8:30**
